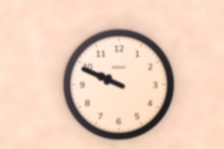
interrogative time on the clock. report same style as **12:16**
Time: **9:49**
